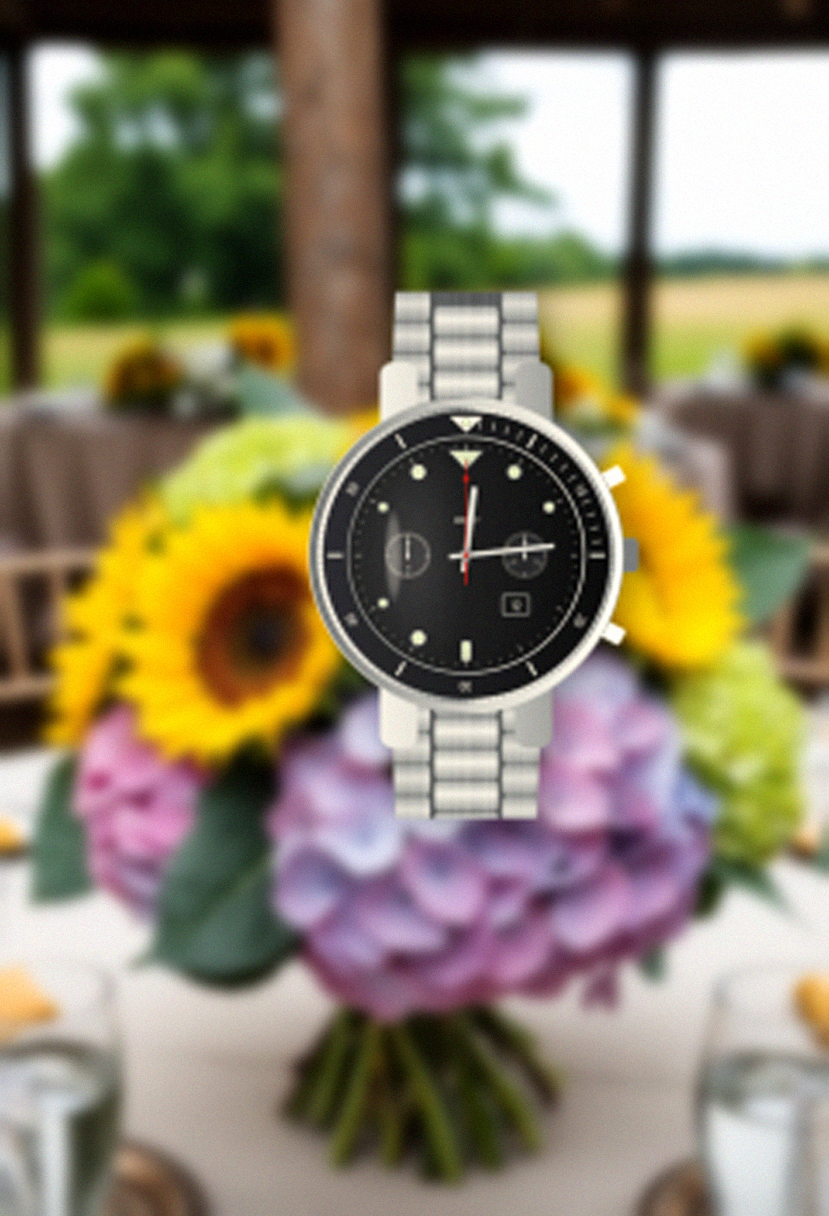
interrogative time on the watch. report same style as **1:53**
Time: **12:14**
